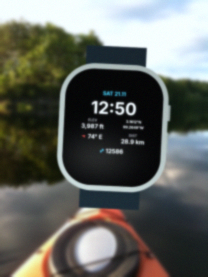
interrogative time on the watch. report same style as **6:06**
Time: **12:50**
